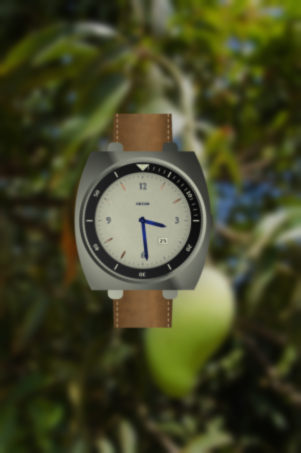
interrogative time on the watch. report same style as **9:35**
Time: **3:29**
